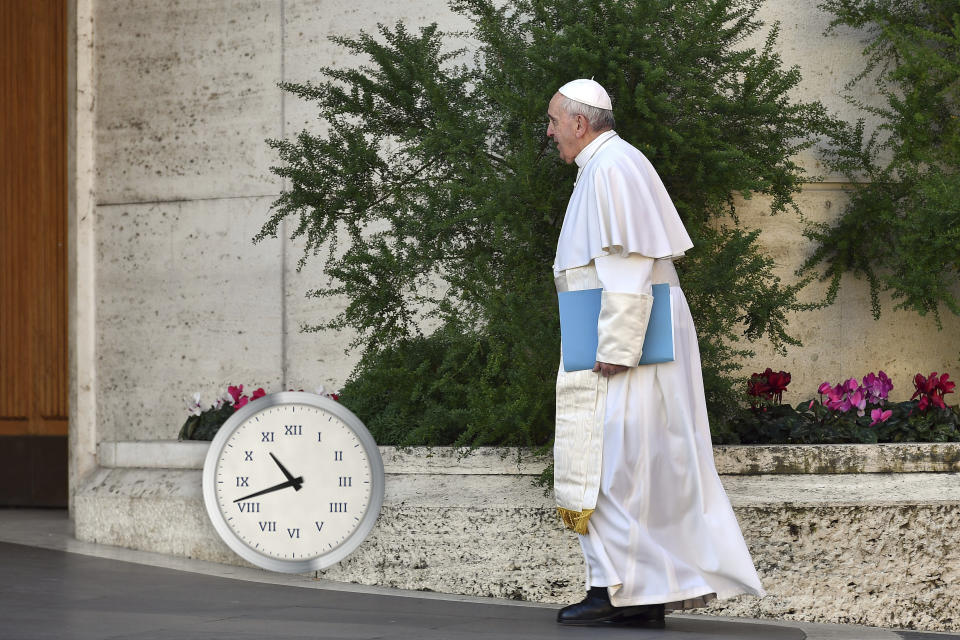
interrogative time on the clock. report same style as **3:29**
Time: **10:42**
